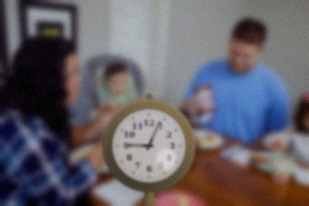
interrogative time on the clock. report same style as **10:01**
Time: **9:04**
